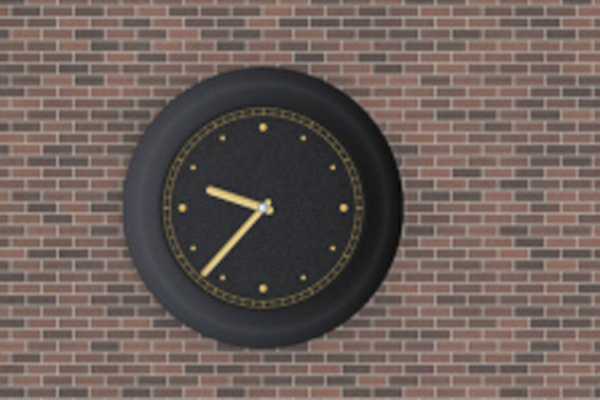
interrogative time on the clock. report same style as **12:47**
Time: **9:37**
